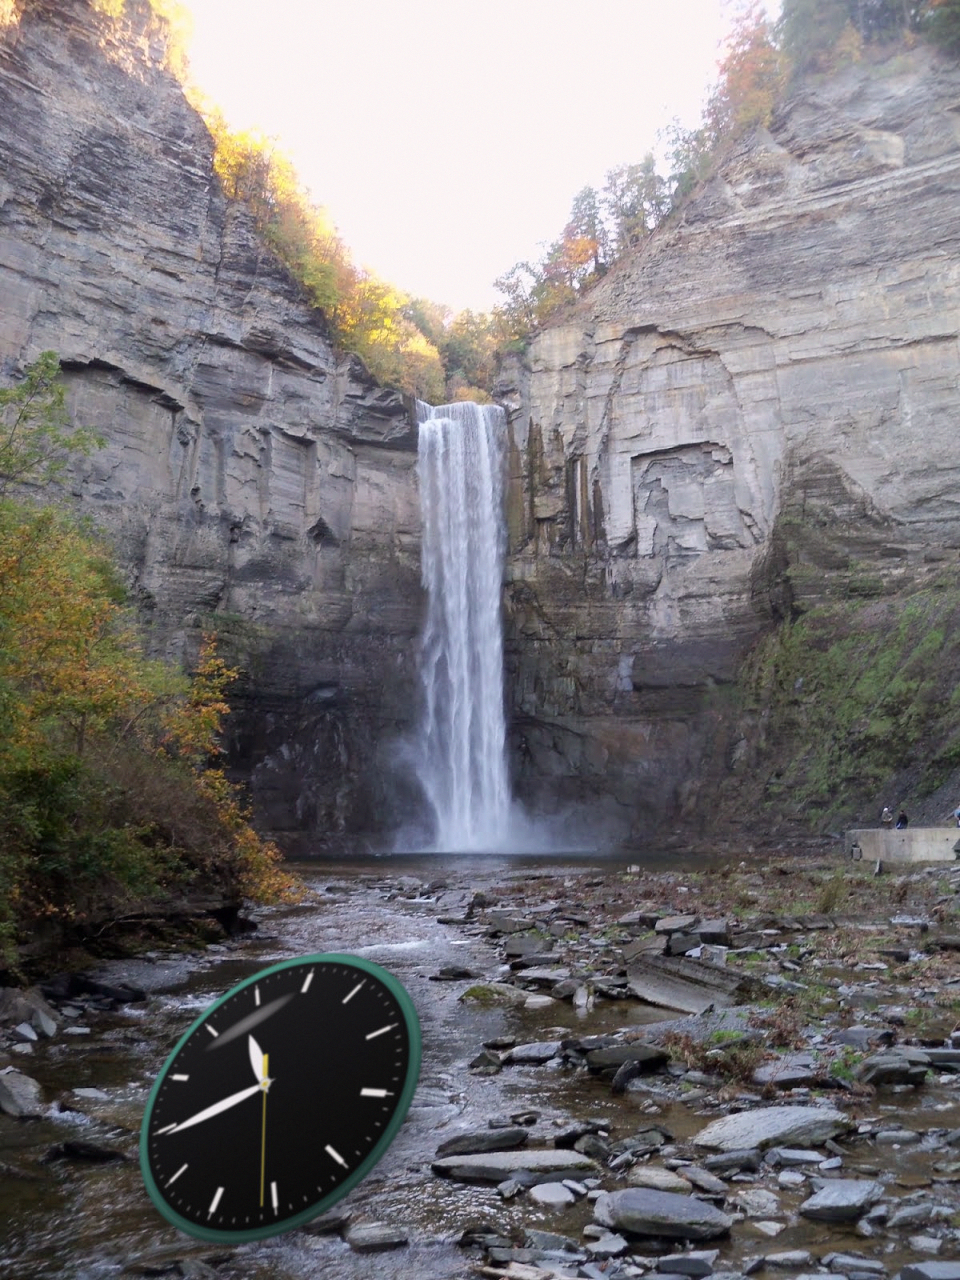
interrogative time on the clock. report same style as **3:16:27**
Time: **10:39:26**
